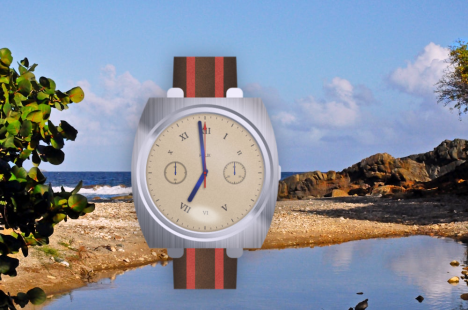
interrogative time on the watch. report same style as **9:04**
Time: **6:59**
